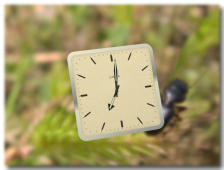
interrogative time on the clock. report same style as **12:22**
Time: **7:01**
